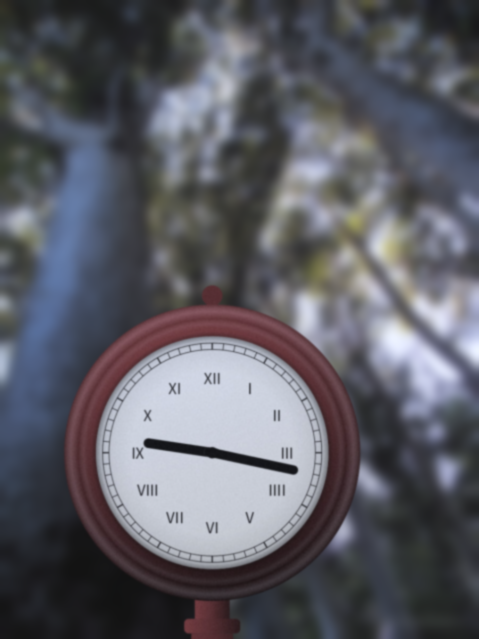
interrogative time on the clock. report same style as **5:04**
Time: **9:17**
